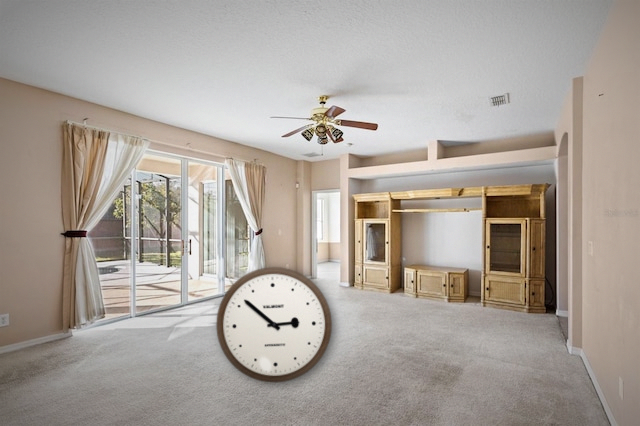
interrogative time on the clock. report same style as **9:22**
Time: **2:52**
